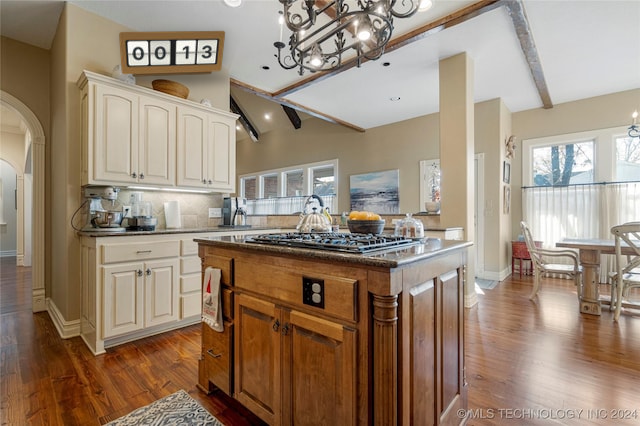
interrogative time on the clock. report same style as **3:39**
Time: **0:13**
